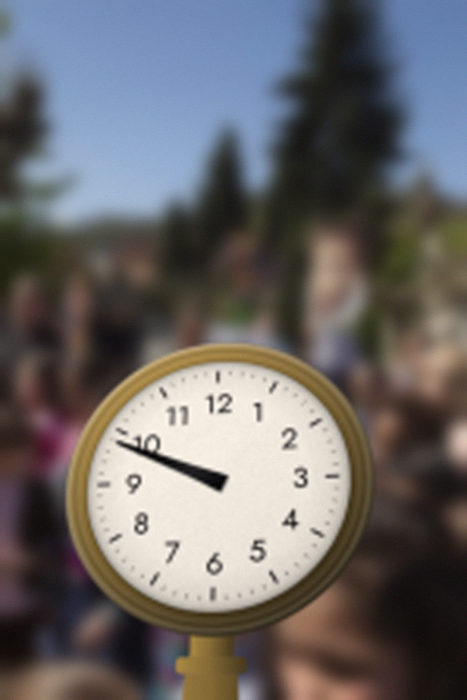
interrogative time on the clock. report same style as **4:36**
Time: **9:49**
